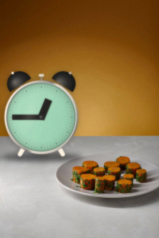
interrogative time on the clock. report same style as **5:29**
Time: **12:45**
